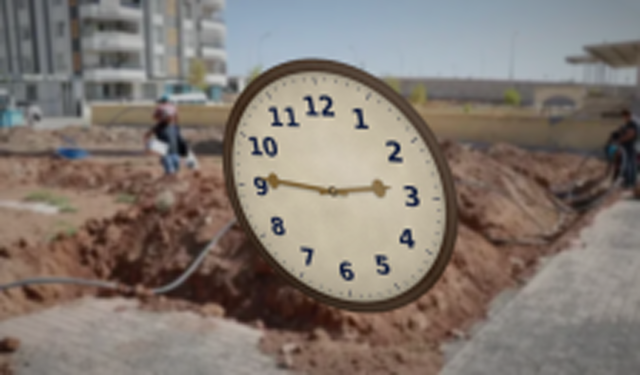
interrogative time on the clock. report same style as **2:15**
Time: **2:46**
